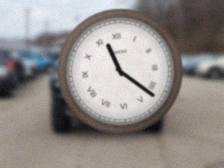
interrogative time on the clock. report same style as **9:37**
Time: **11:22**
